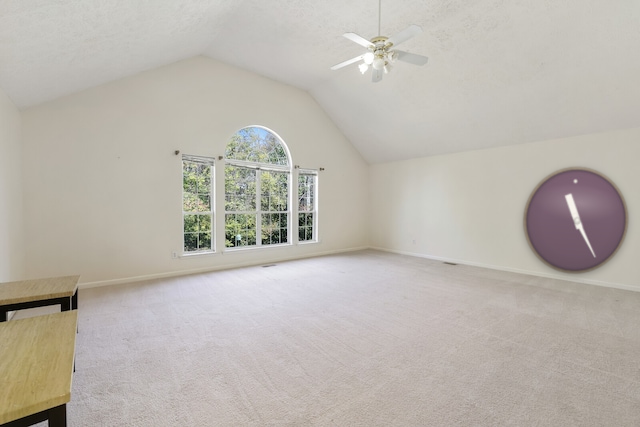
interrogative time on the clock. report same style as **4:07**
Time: **11:26**
